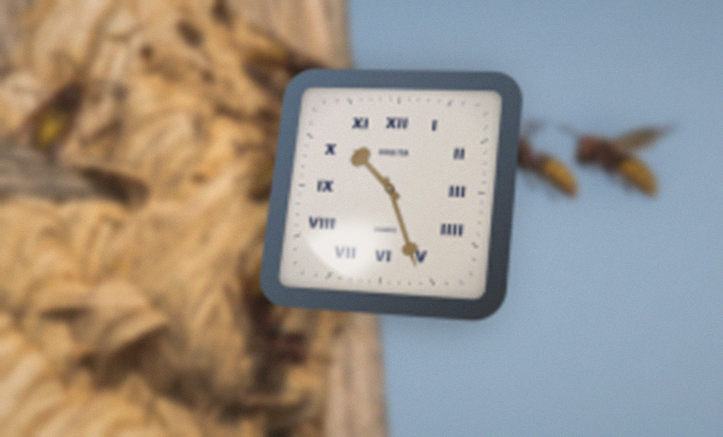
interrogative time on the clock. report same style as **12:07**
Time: **10:26**
